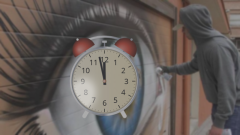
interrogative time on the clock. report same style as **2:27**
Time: **11:58**
